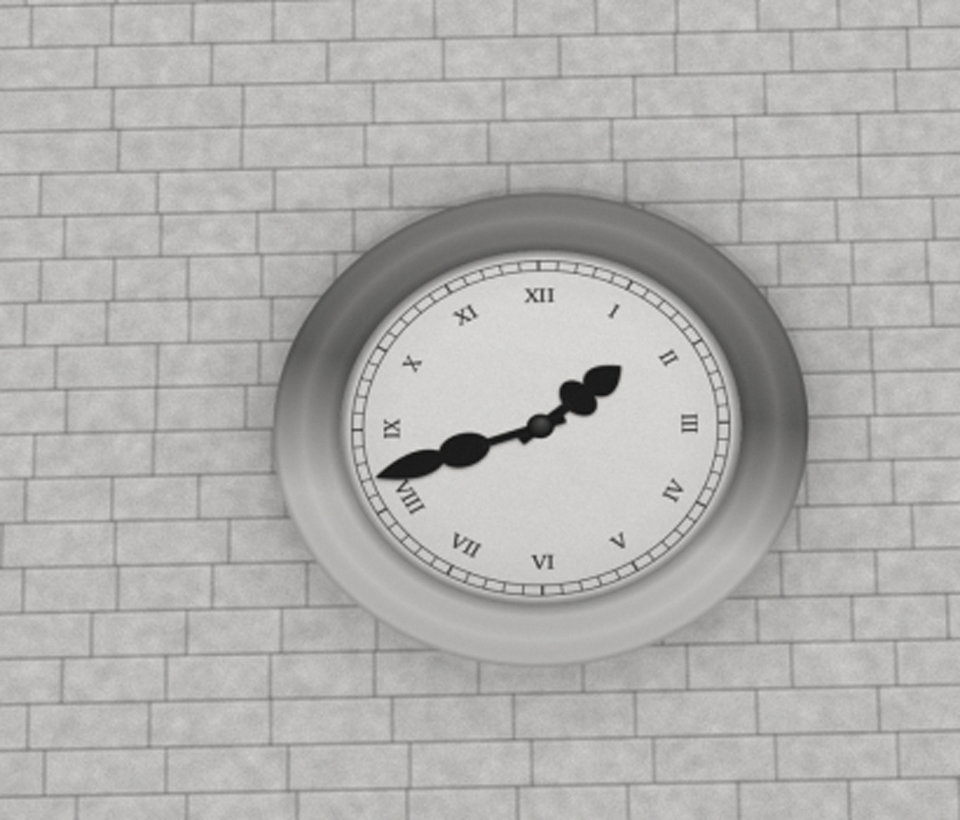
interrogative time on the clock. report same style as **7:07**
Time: **1:42**
